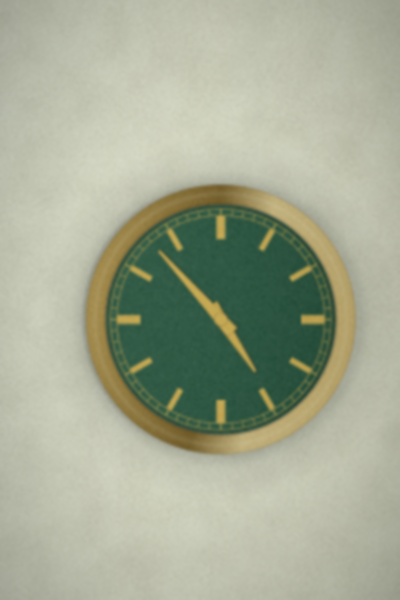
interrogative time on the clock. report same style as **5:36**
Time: **4:53**
